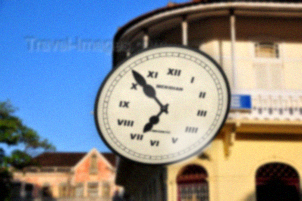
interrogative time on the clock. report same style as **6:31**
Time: **6:52**
